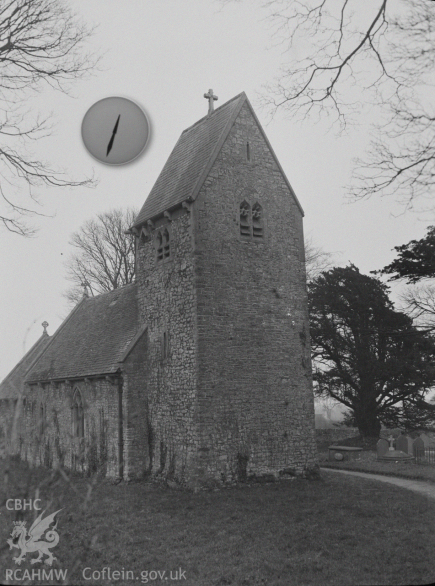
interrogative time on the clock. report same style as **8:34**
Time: **12:33**
